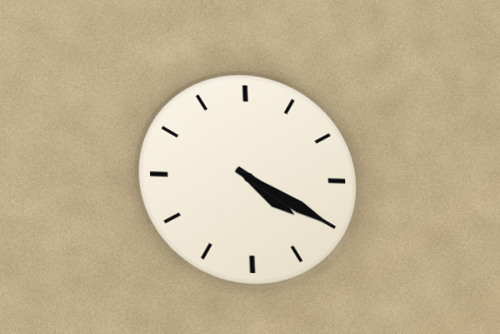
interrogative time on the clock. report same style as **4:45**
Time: **4:20**
